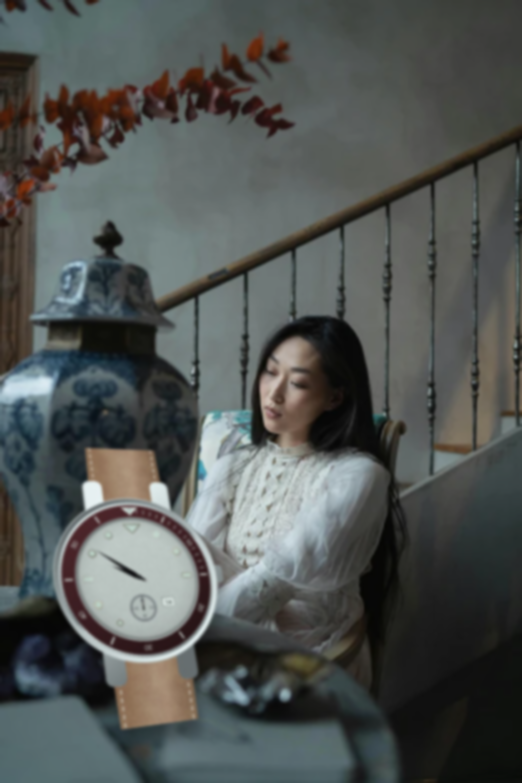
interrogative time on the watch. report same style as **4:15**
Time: **9:51**
